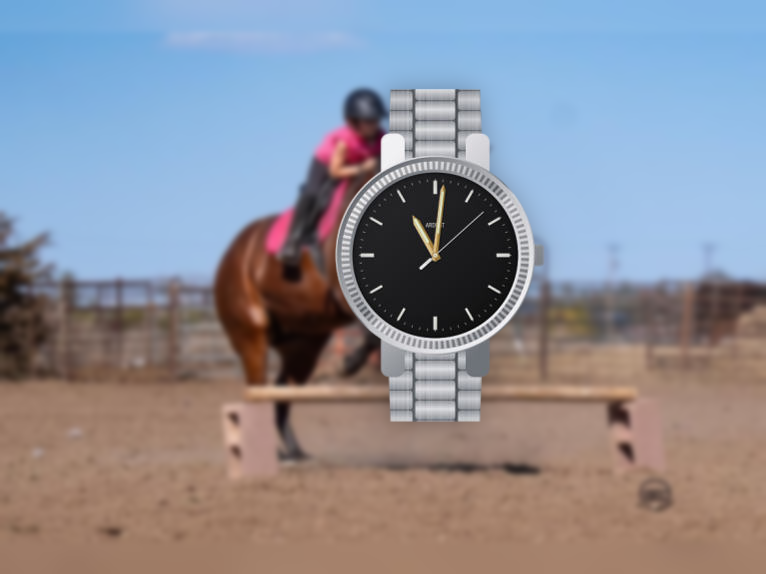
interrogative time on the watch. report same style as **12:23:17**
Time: **11:01:08**
